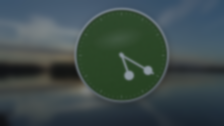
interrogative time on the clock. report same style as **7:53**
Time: **5:20**
